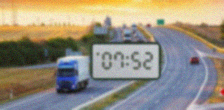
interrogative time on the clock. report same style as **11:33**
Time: **7:52**
